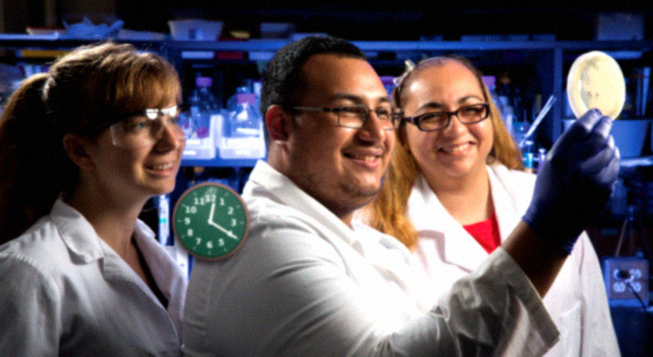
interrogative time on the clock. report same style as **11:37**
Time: **12:20**
